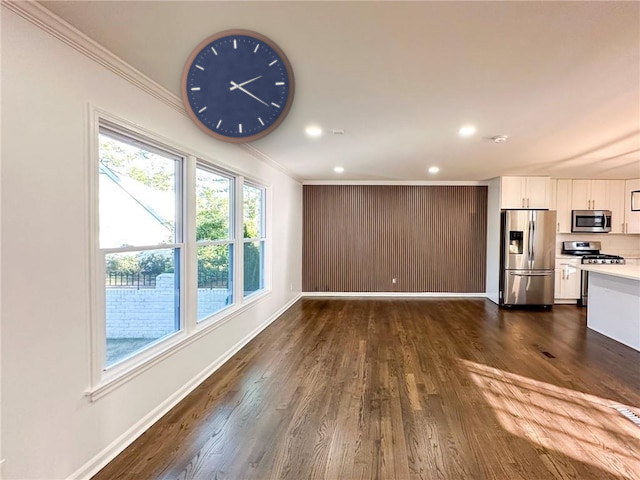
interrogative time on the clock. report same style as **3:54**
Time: **2:21**
